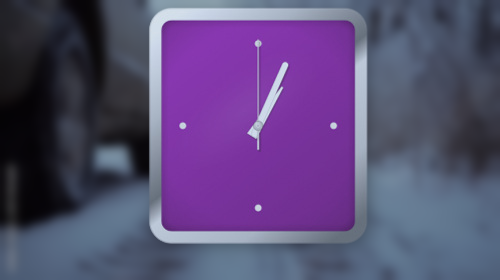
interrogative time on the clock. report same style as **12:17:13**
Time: **1:04:00**
